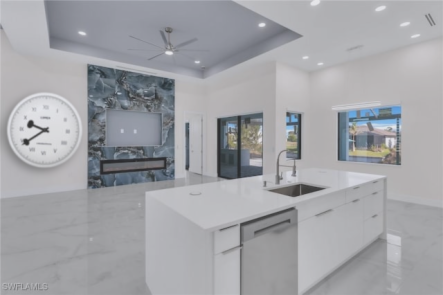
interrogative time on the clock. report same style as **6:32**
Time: **9:39**
